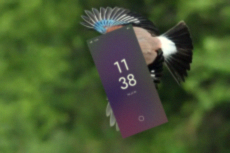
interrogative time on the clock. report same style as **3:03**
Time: **11:38**
